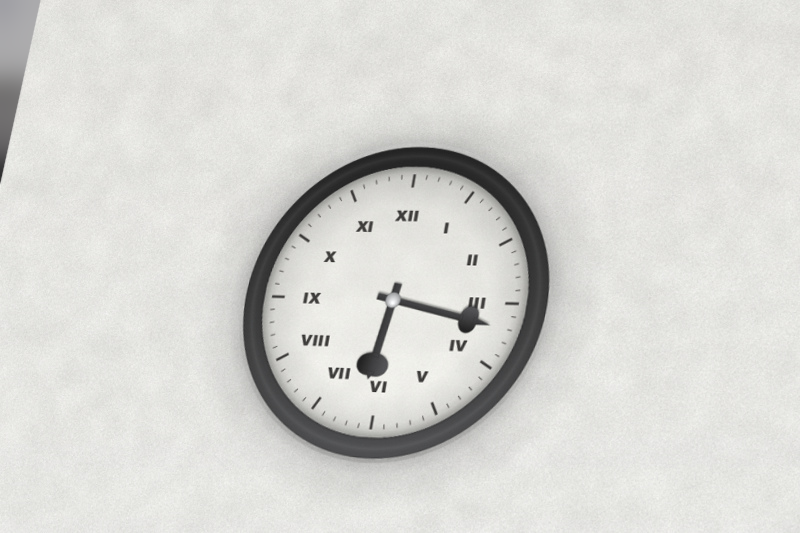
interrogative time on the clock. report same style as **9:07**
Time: **6:17**
